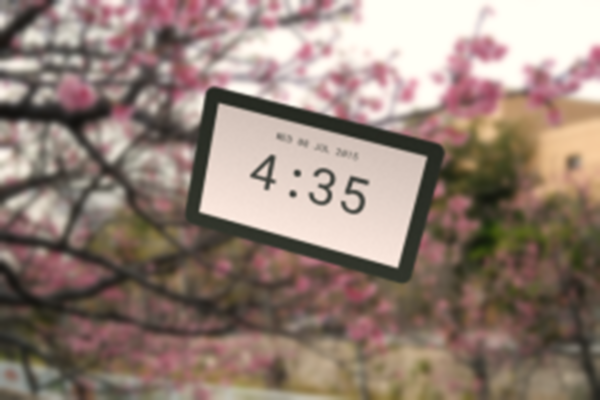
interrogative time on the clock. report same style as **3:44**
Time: **4:35**
